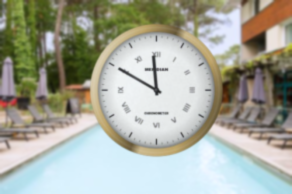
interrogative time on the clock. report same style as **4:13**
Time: **11:50**
